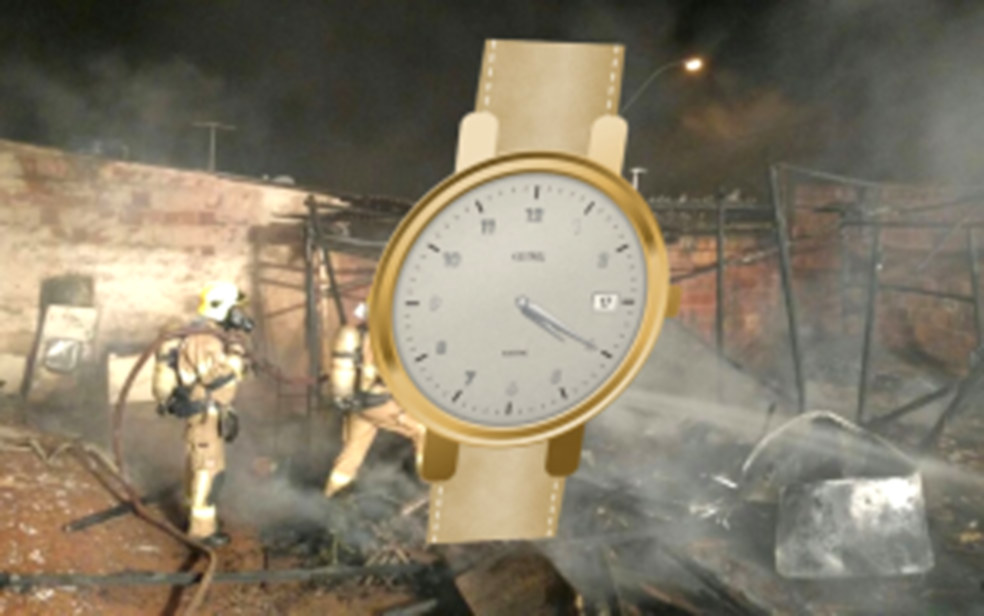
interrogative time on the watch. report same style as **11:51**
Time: **4:20**
